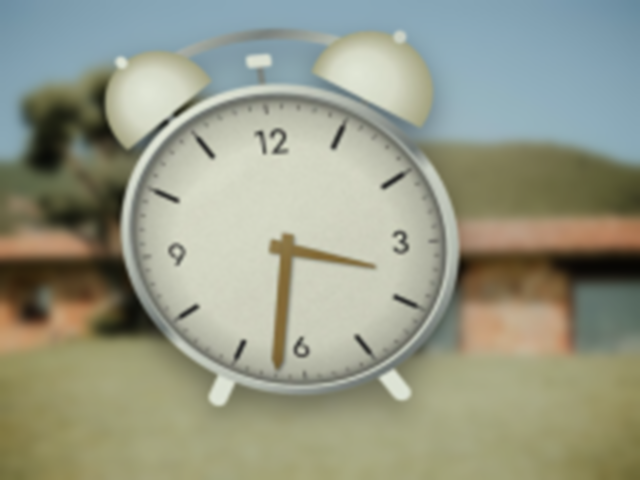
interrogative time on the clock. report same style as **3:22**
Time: **3:32**
